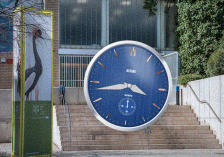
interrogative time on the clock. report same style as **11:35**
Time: **3:43**
